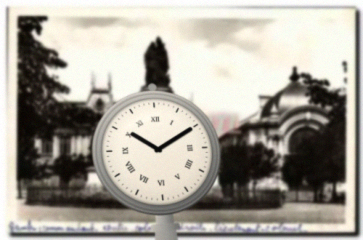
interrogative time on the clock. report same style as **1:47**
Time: **10:10**
